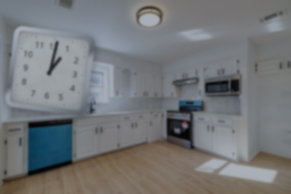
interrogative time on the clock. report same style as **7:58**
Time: **1:01**
